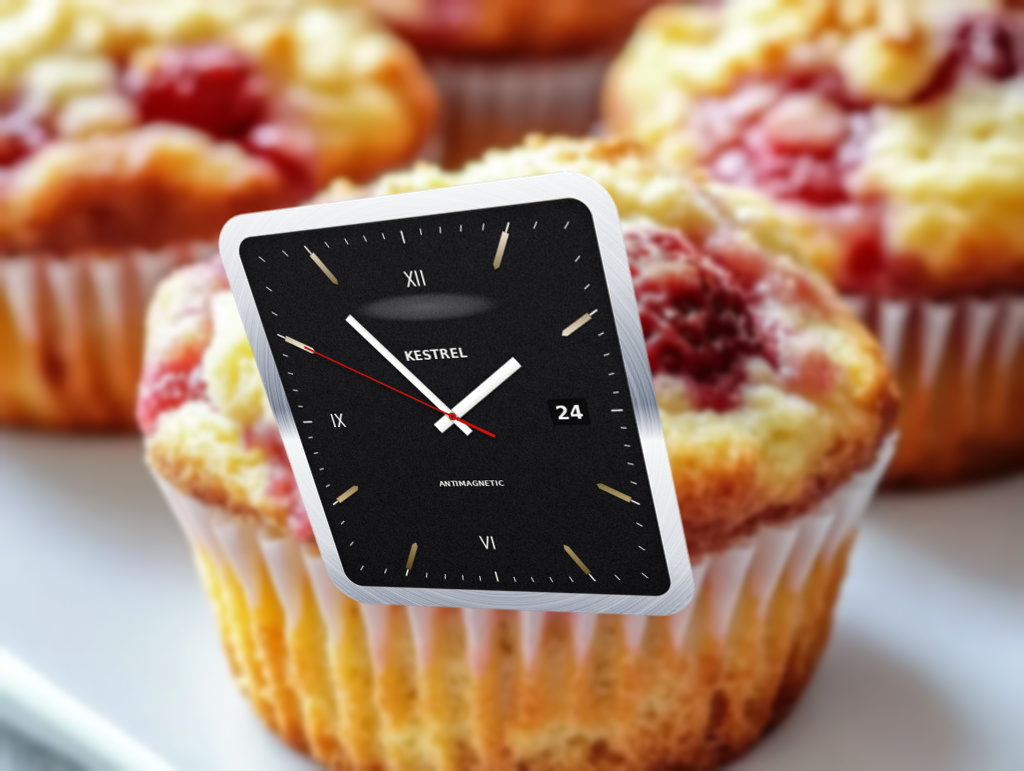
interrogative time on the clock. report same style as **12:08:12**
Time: **1:53:50**
